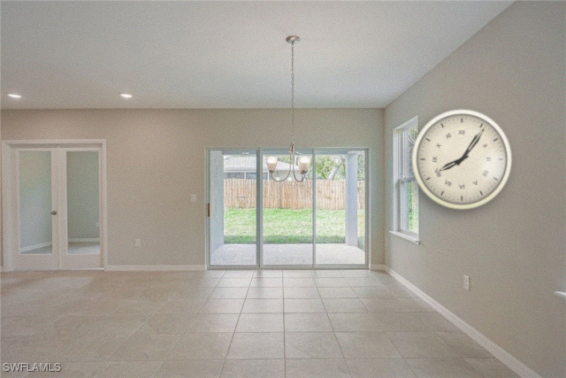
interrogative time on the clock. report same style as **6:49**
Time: **8:06**
